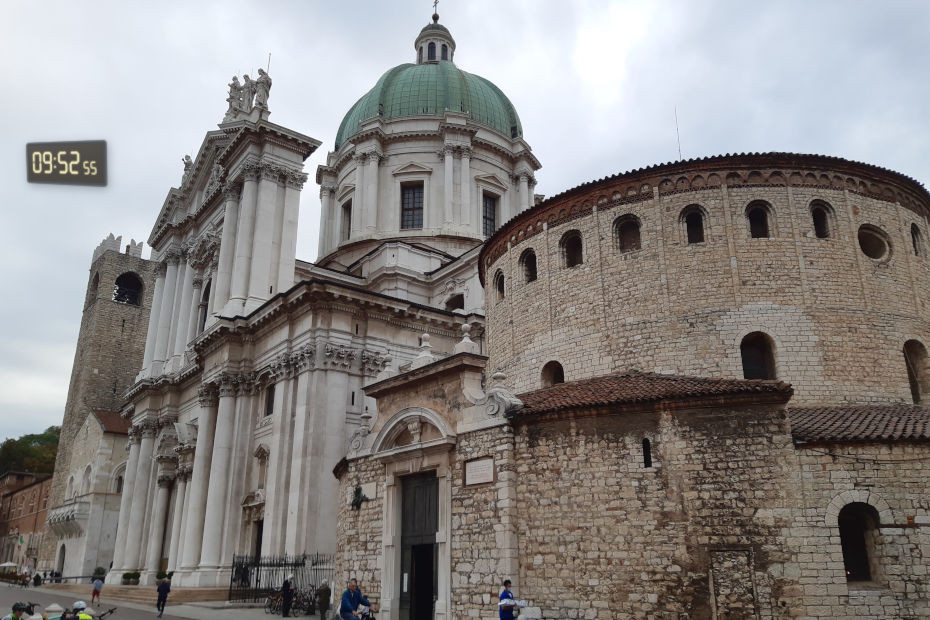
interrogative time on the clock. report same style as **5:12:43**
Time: **9:52:55**
